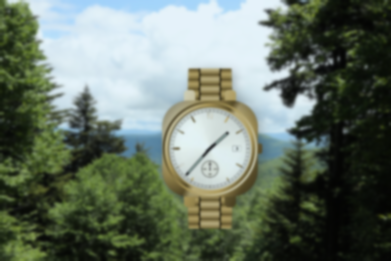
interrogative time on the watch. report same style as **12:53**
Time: **1:37**
